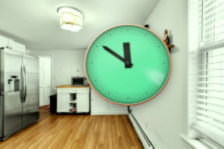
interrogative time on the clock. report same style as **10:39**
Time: **11:51**
